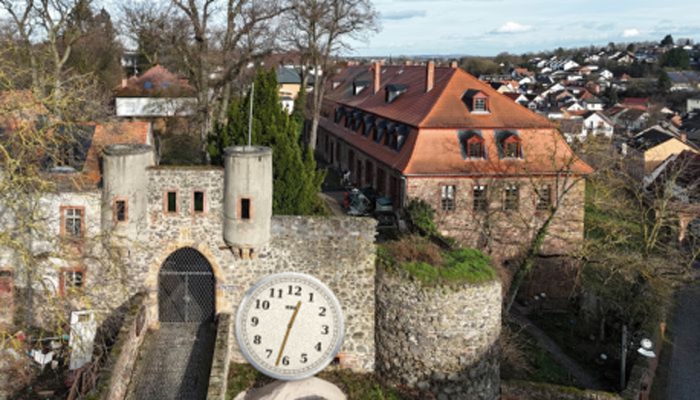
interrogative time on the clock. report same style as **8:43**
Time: **12:32**
